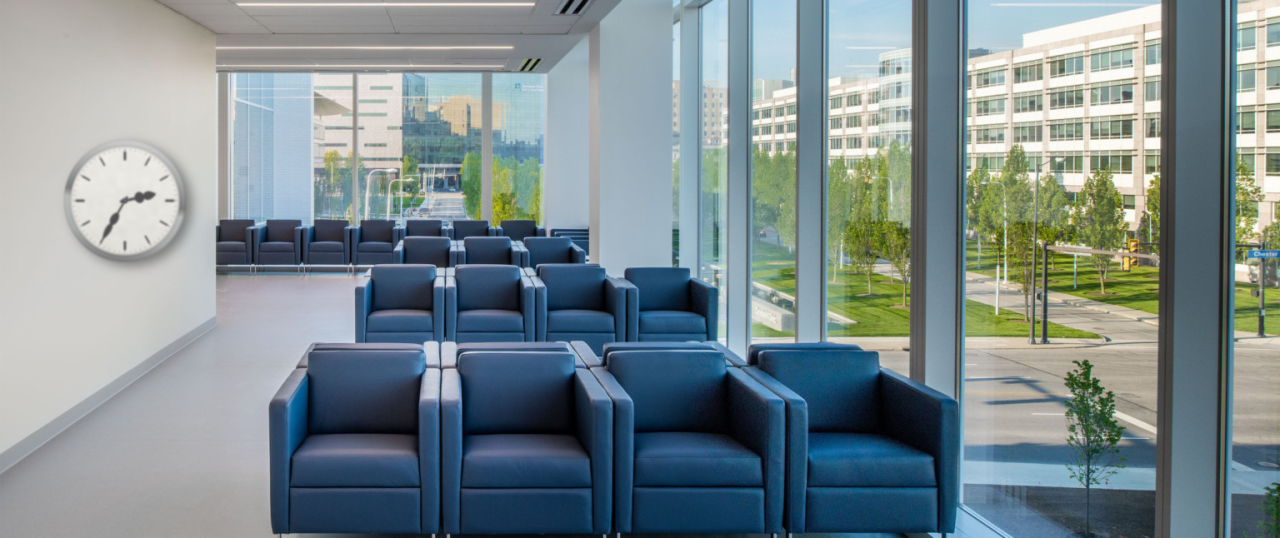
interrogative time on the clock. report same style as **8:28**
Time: **2:35**
